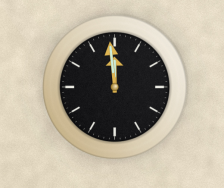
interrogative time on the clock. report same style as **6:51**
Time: **11:59**
